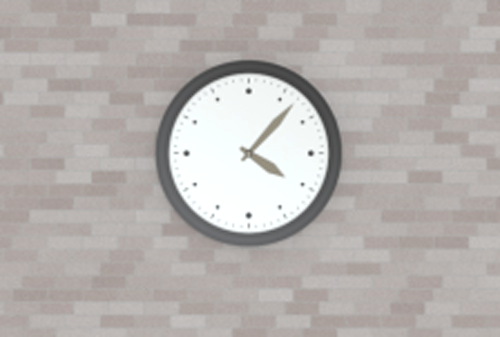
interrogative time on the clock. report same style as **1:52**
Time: **4:07**
